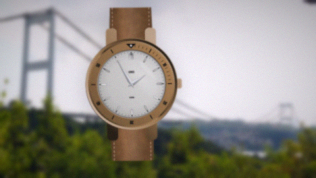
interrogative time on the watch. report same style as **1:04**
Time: **1:55**
